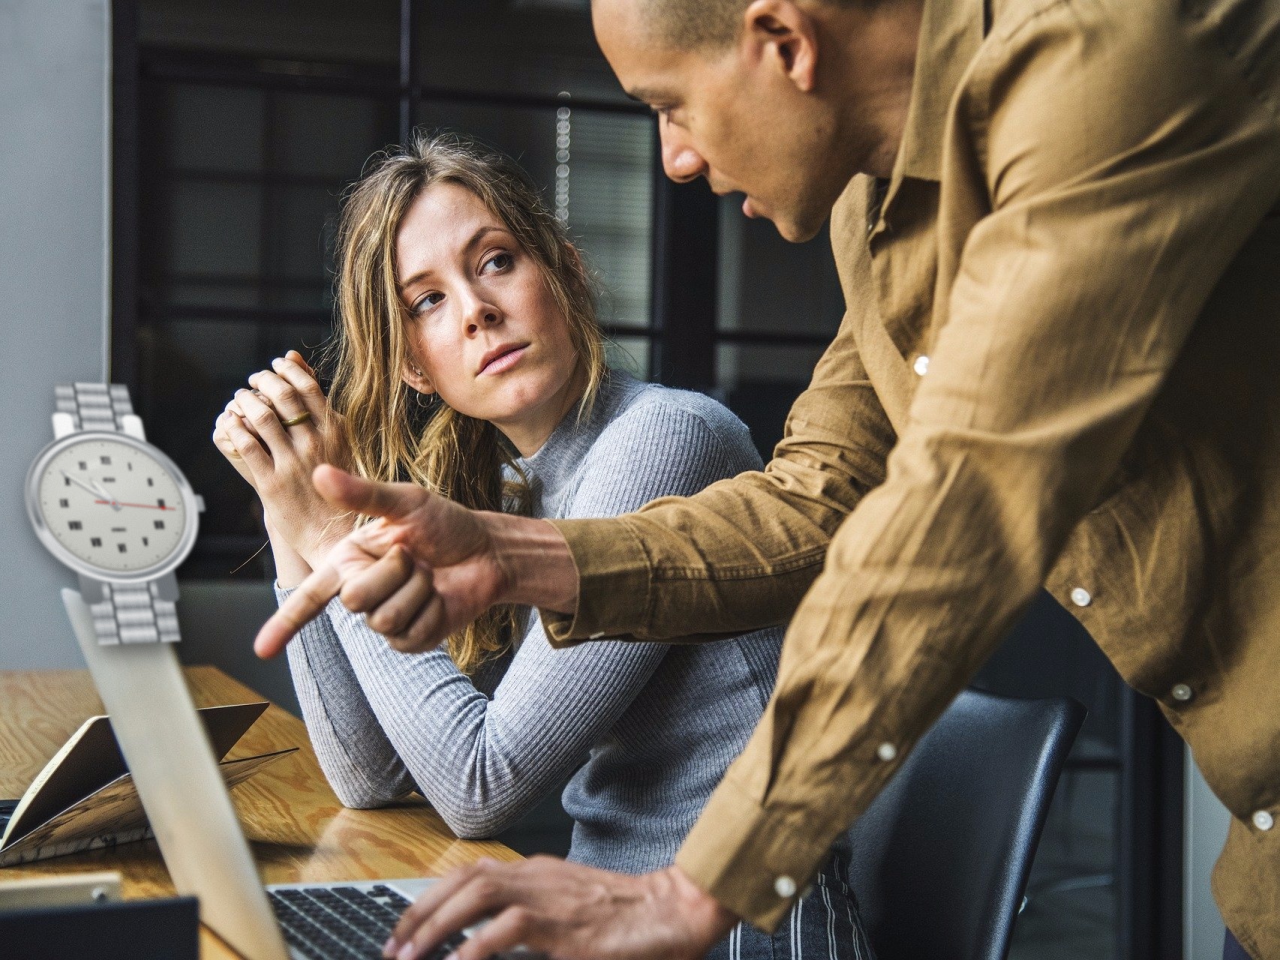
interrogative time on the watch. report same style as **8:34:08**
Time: **10:51:16**
